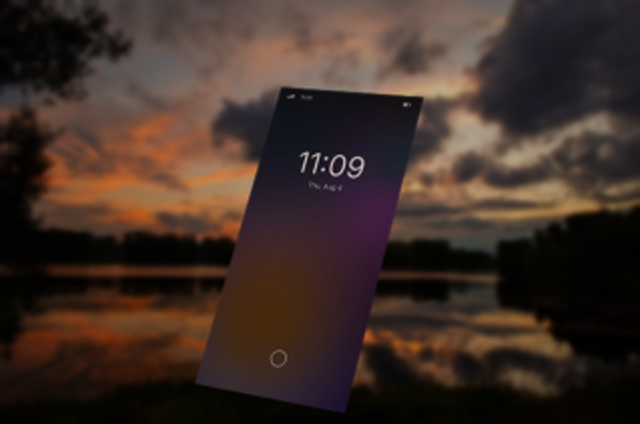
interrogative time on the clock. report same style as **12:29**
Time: **11:09**
